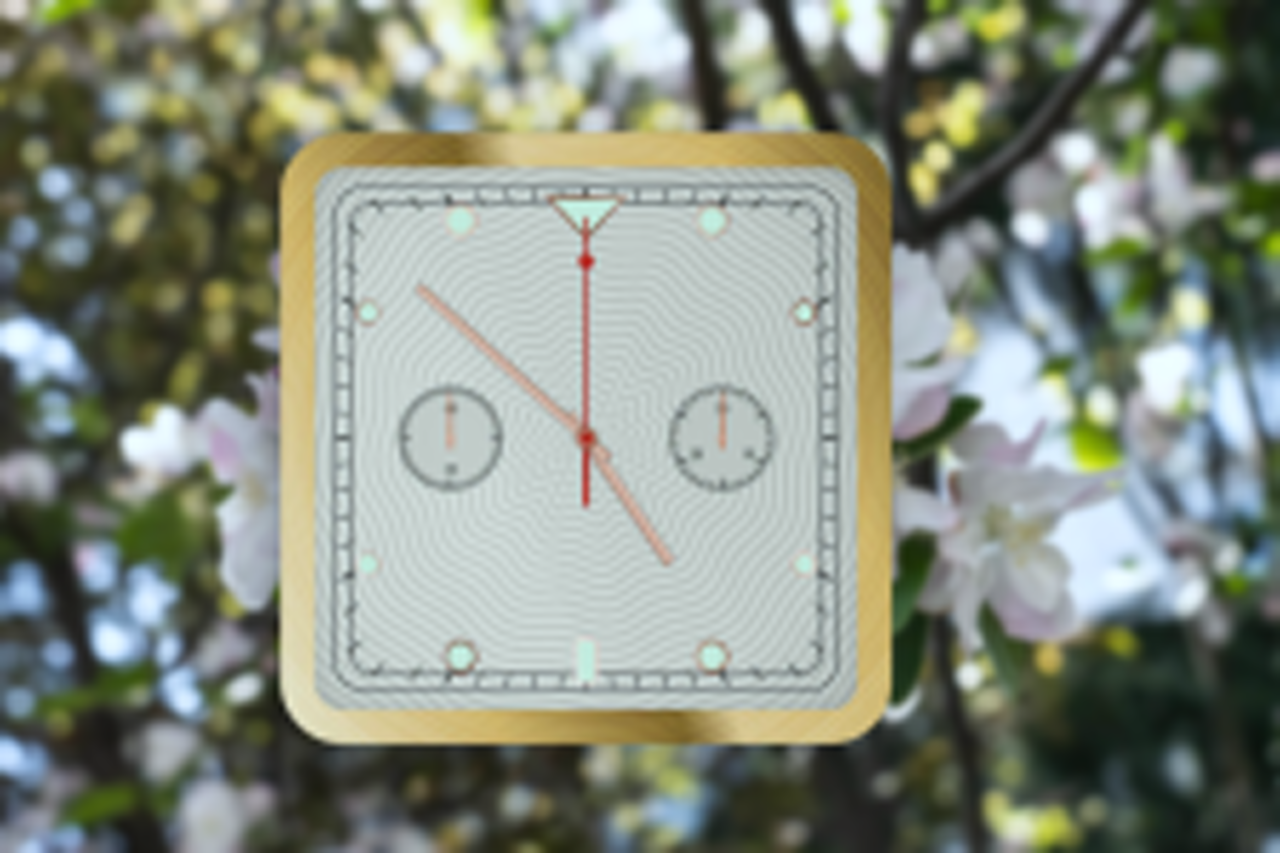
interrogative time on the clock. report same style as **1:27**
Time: **4:52**
